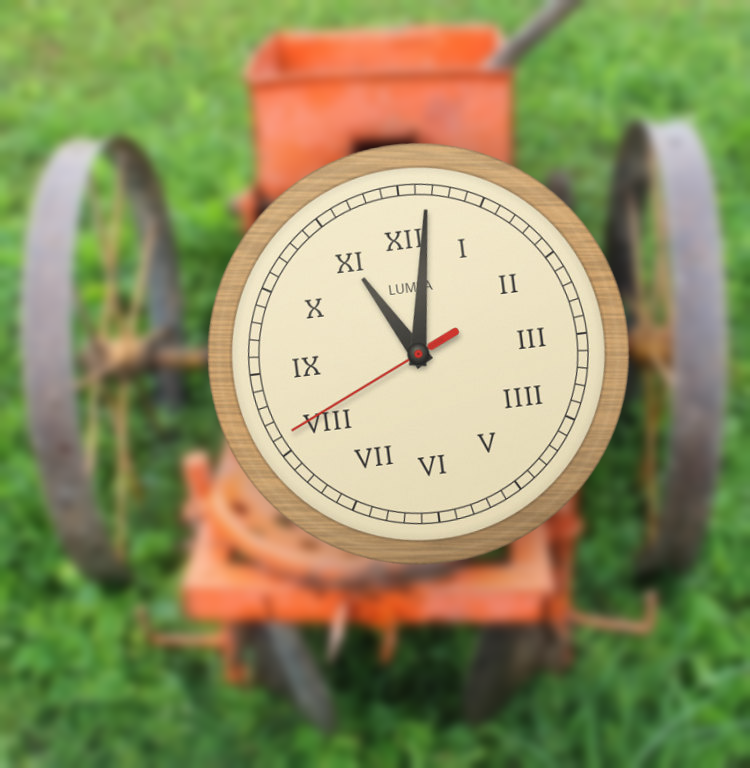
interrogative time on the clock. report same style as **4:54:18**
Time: **11:01:41**
